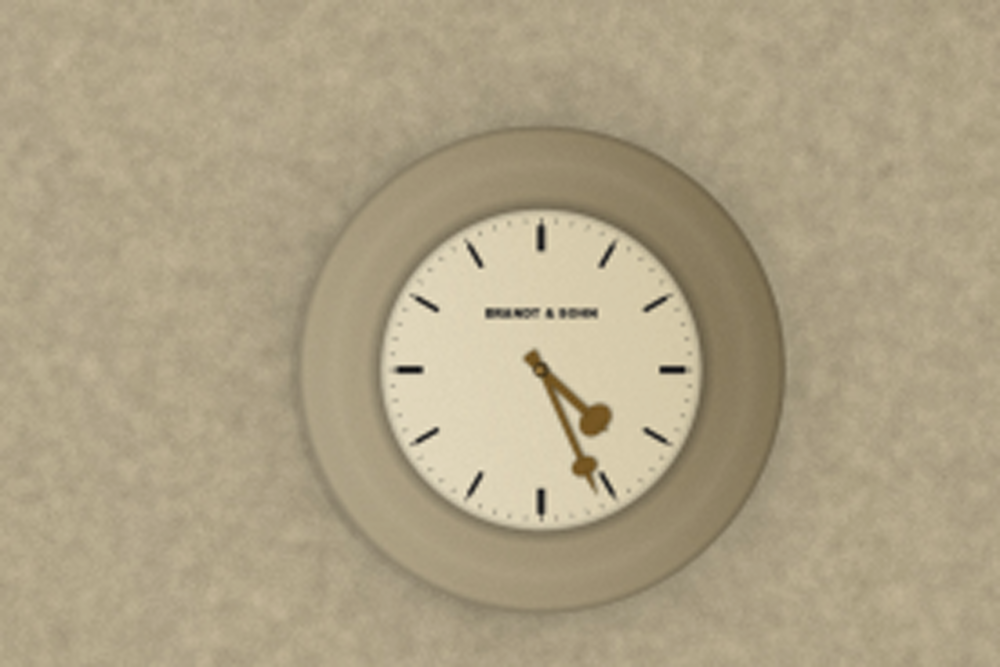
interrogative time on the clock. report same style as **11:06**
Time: **4:26**
